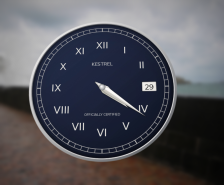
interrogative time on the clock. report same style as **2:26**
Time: **4:21**
